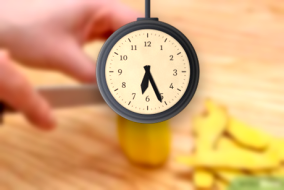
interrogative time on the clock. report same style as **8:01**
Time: **6:26**
